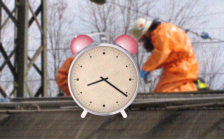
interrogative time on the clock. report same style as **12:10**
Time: **8:21**
